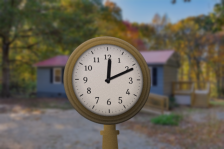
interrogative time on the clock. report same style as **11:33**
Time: **12:11**
